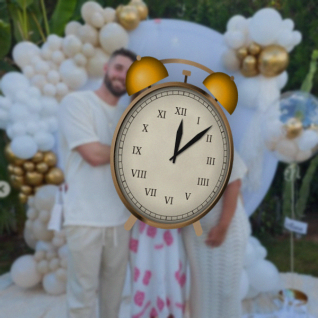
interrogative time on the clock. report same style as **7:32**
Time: **12:08**
